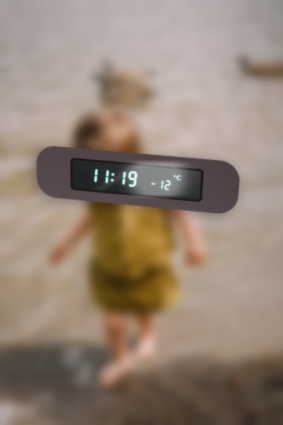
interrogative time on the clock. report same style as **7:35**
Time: **11:19**
